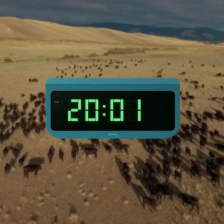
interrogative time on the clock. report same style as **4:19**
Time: **20:01**
